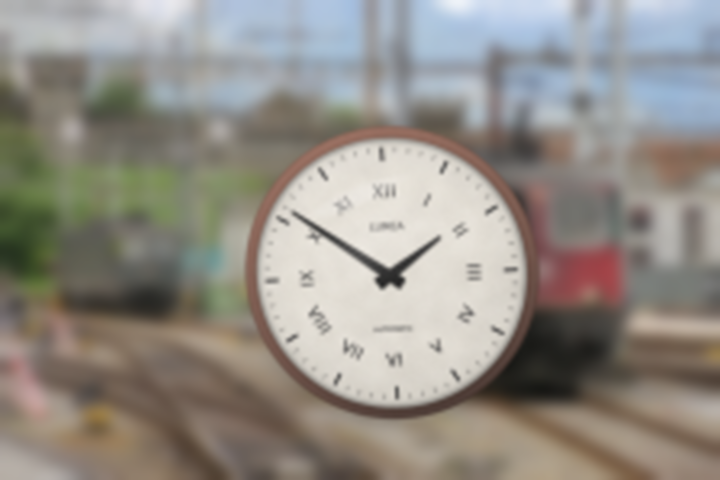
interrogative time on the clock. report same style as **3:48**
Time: **1:51**
